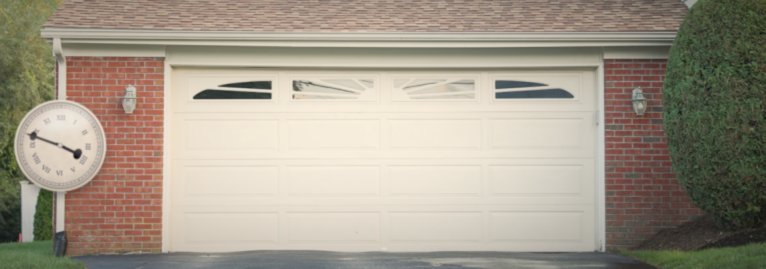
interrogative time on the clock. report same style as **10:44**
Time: **3:48**
